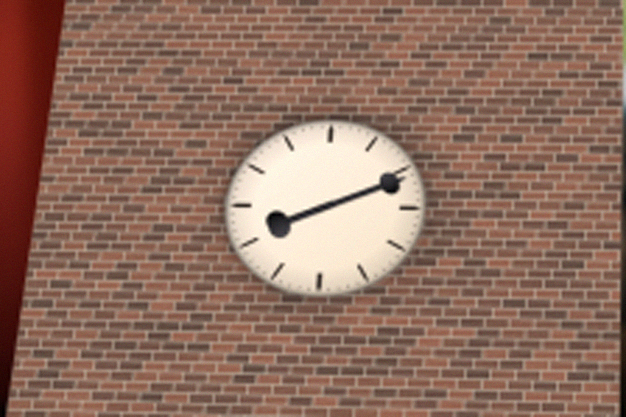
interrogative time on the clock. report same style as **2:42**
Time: **8:11**
